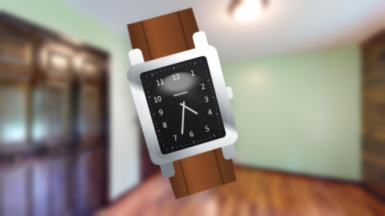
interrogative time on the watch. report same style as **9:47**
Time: **4:33**
